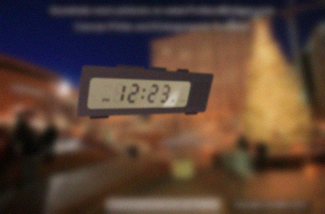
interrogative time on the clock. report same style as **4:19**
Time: **12:23**
